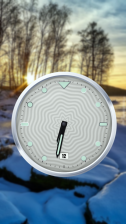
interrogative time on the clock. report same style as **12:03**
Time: **6:32**
